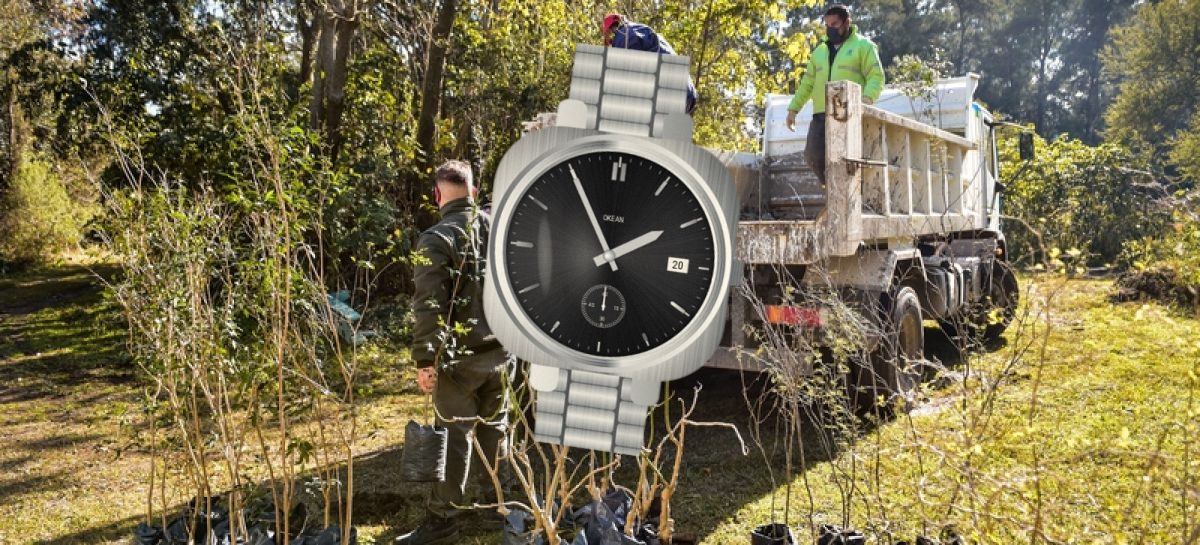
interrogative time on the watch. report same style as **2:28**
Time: **1:55**
